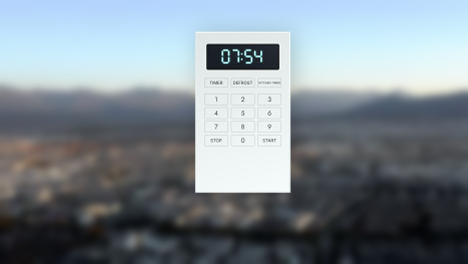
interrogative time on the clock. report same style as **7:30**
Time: **7:54**
